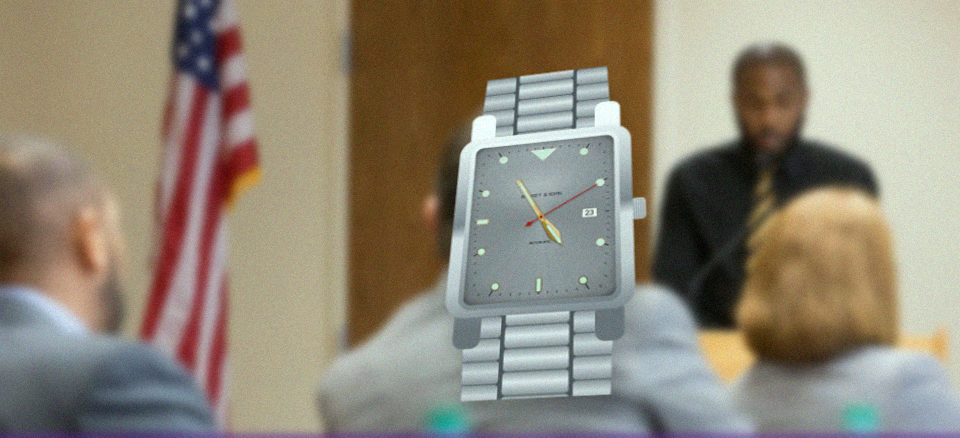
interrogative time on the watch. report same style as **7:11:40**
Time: **4:55:10**
